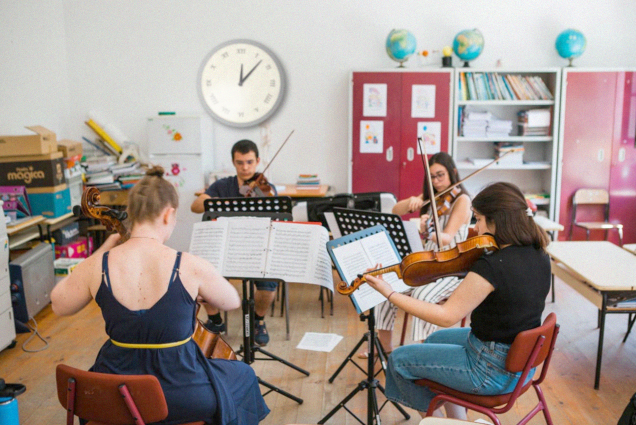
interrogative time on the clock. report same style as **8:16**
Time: **12:07**
